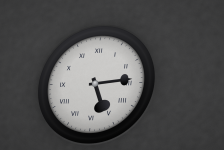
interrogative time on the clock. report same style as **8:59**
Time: **5:14**
